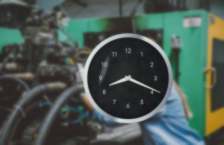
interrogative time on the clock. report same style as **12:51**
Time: **8:19**
